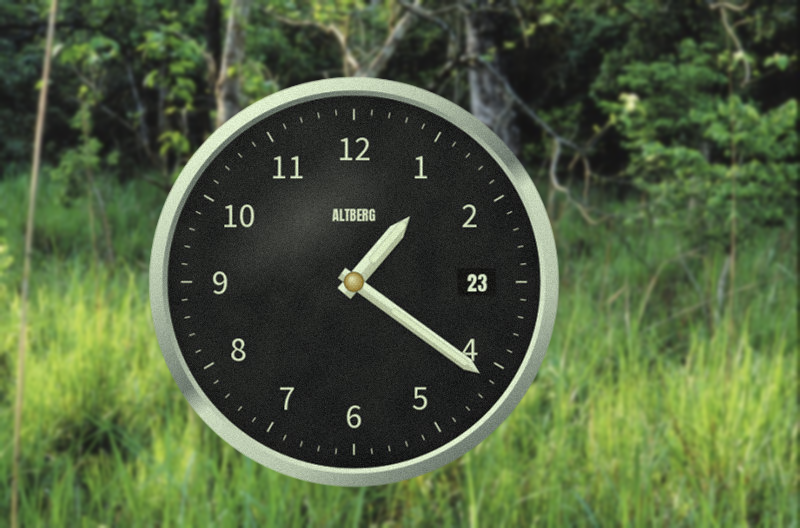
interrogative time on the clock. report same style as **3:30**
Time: **1:21**
